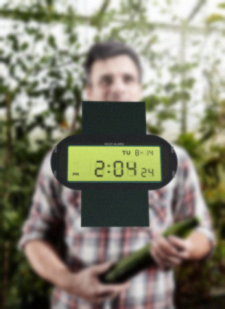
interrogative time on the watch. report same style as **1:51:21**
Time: **2:04:24**
